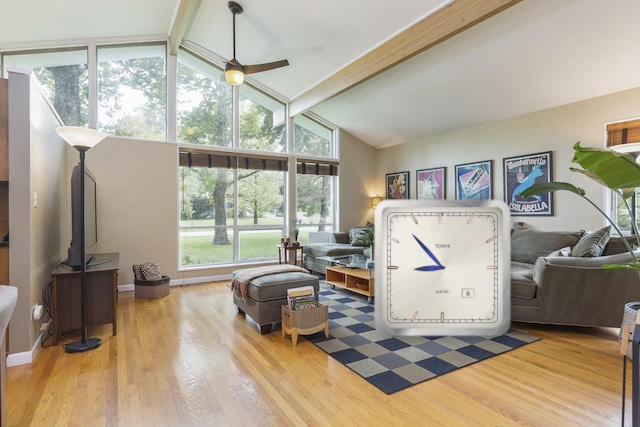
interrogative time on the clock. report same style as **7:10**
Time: **8:53**
